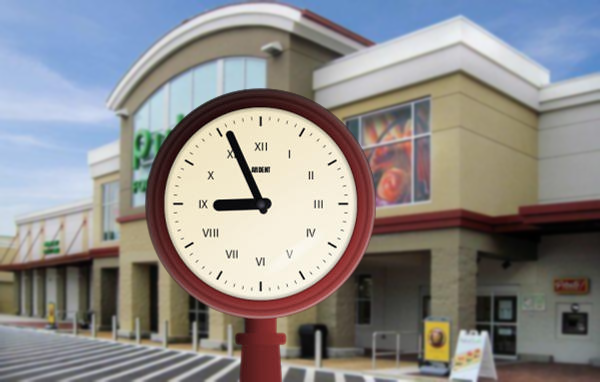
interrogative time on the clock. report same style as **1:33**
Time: **8:56**
